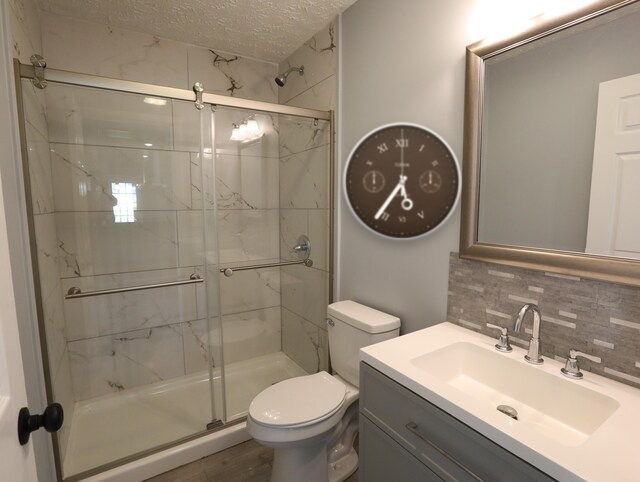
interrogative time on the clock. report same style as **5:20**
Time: **5:36**
